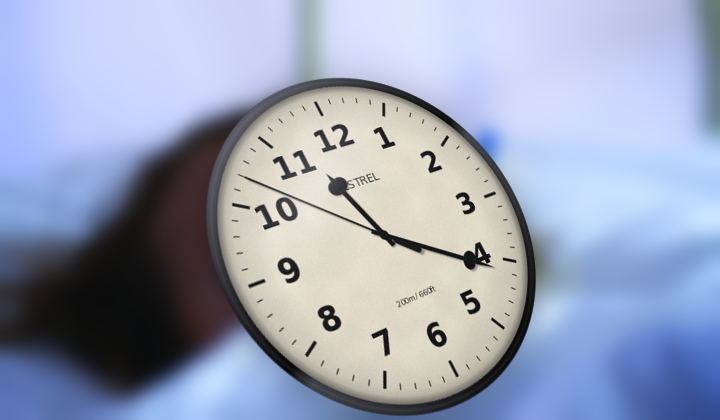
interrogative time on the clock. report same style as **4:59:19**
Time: **11:20:52**
